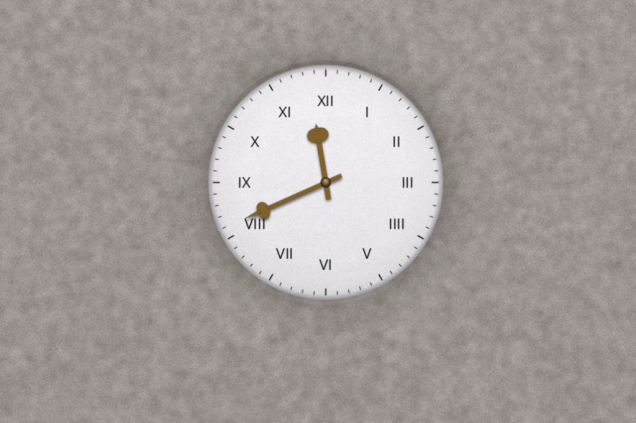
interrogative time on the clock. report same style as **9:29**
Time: **11:41**
